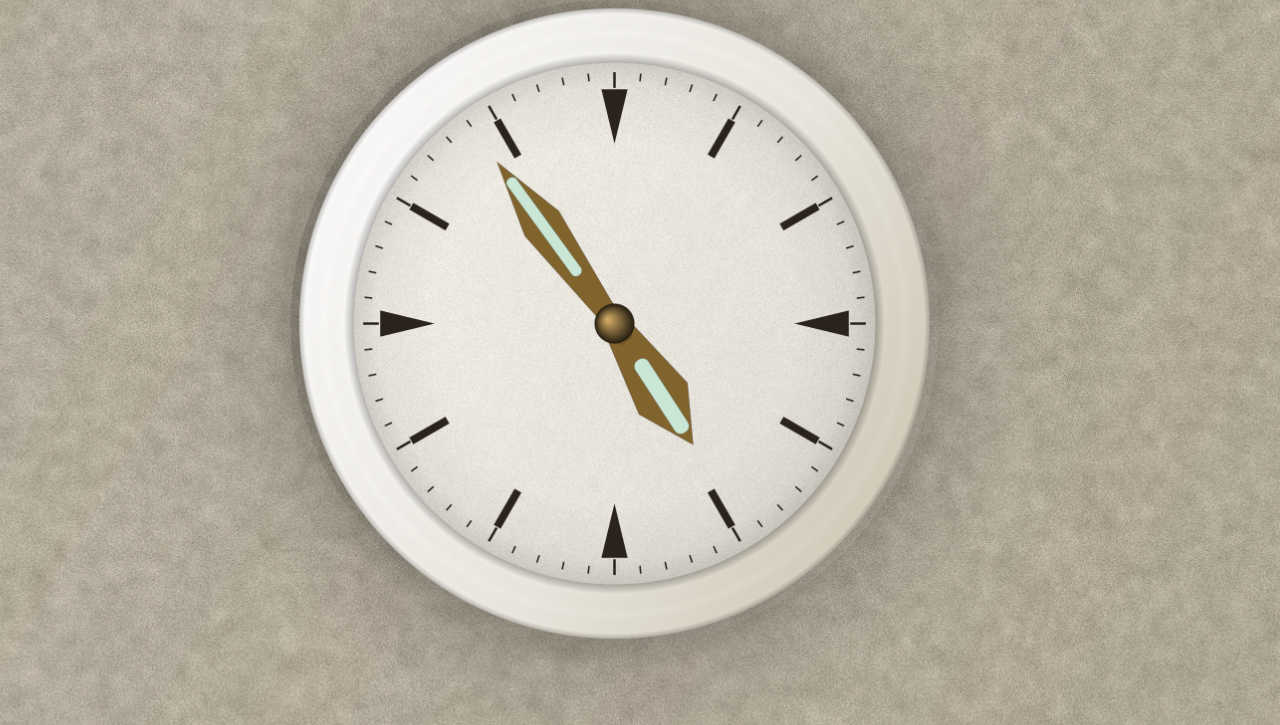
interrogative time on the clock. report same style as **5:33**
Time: **4:54**
